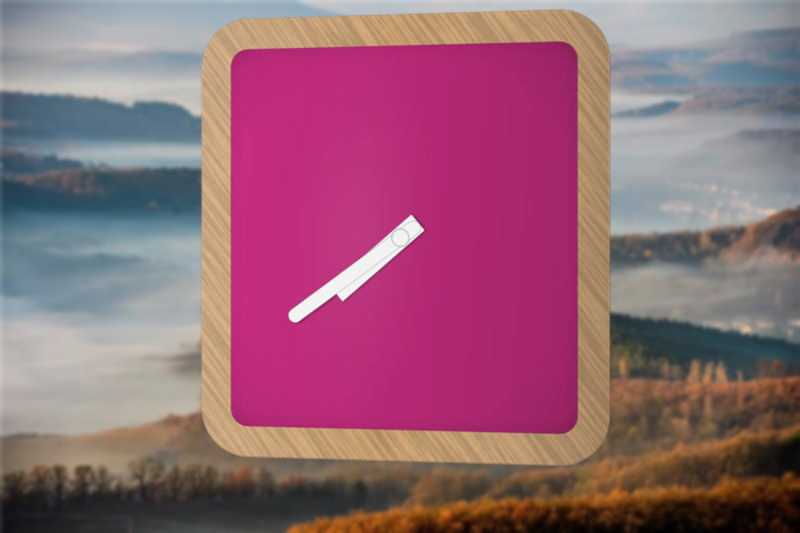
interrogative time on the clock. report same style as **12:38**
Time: **7:39**
